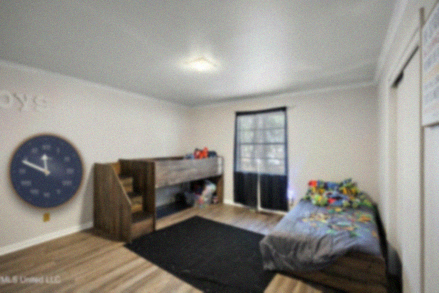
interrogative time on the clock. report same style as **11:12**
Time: **11:49**
